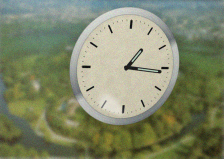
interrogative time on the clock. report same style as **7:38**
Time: **1:16**
